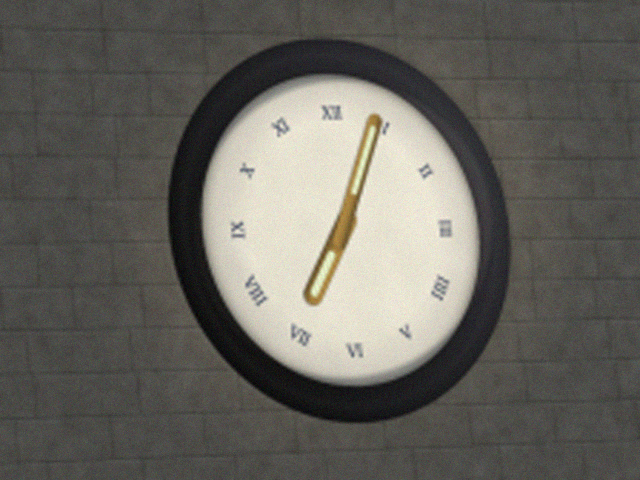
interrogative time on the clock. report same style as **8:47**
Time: **7:04**
